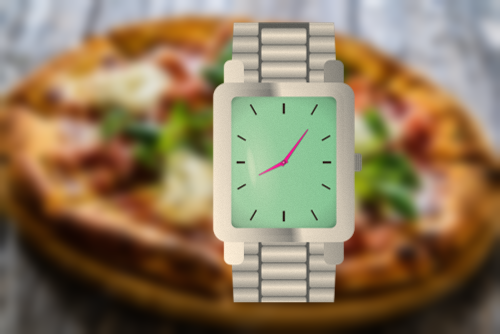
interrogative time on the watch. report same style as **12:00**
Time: **8:06**
